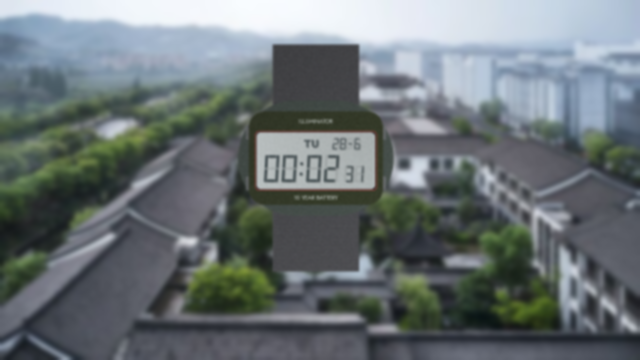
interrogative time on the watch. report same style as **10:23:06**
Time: **0:02:31**
